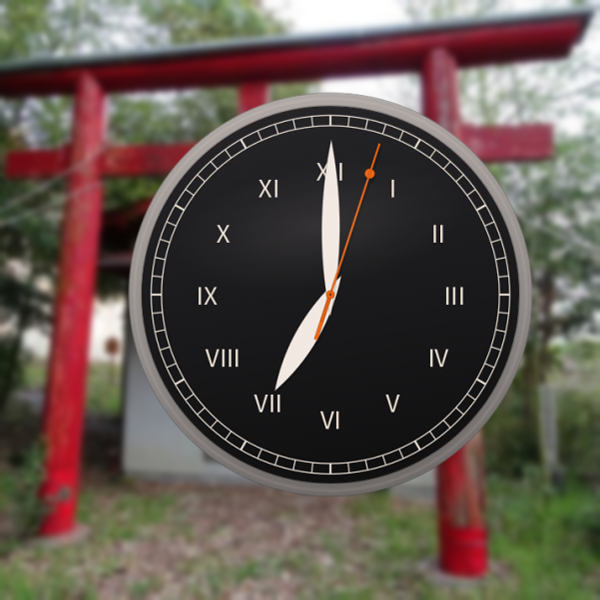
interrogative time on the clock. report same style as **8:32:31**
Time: **7:00:03**
